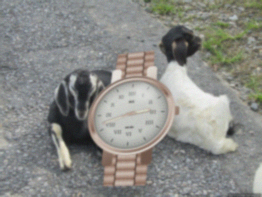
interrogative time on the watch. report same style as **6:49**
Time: **2:42**
